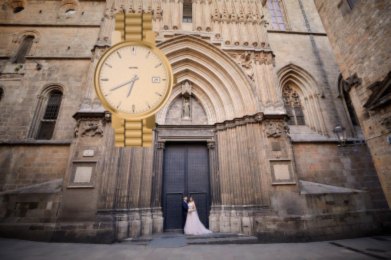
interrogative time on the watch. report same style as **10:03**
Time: **6:41**
